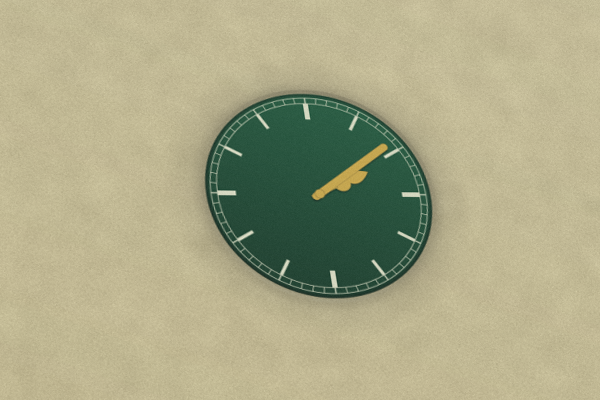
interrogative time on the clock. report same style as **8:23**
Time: **2:09**
